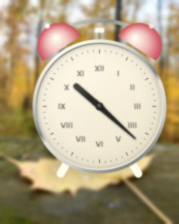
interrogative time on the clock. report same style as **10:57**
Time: **10:22**
